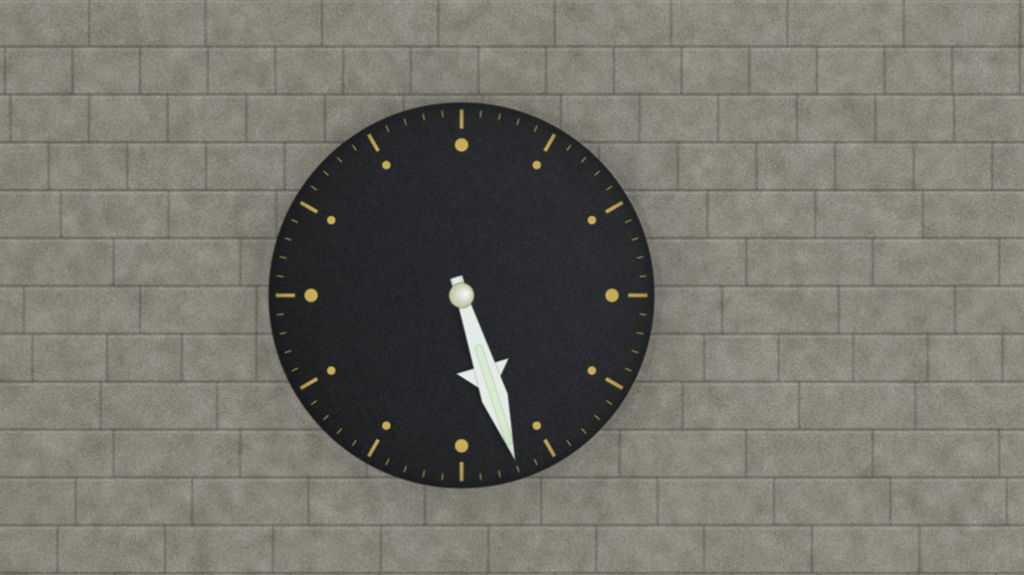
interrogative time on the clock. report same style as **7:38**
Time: **5:27**
